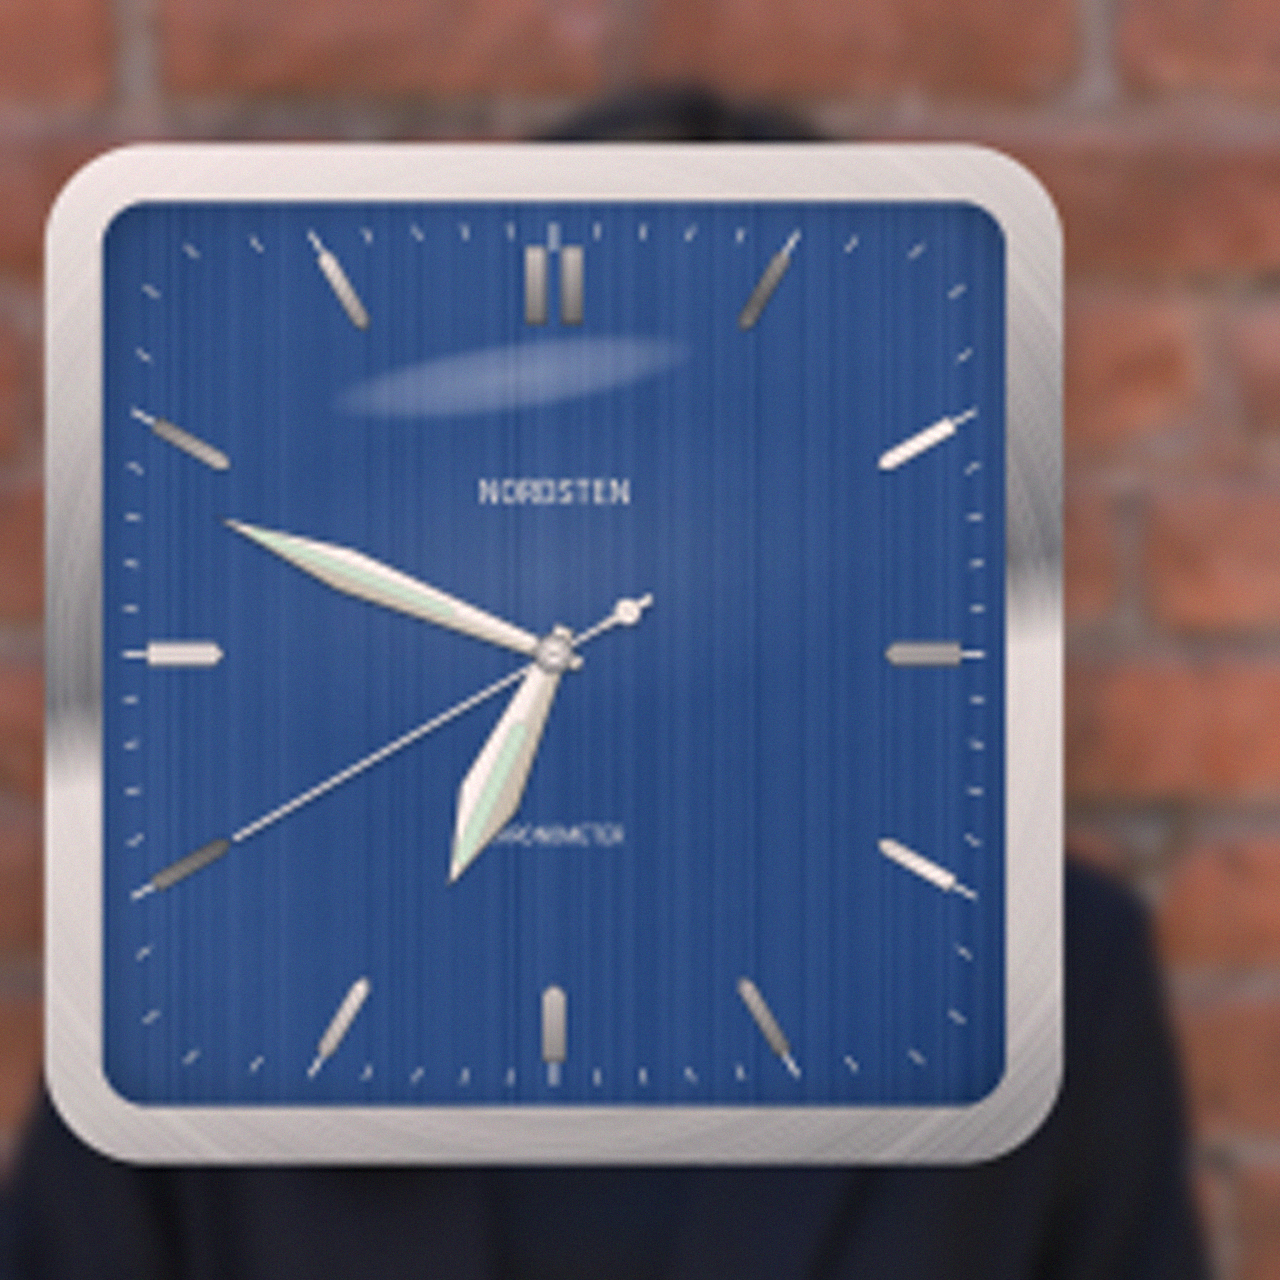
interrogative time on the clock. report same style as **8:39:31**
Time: **6:48:40**
